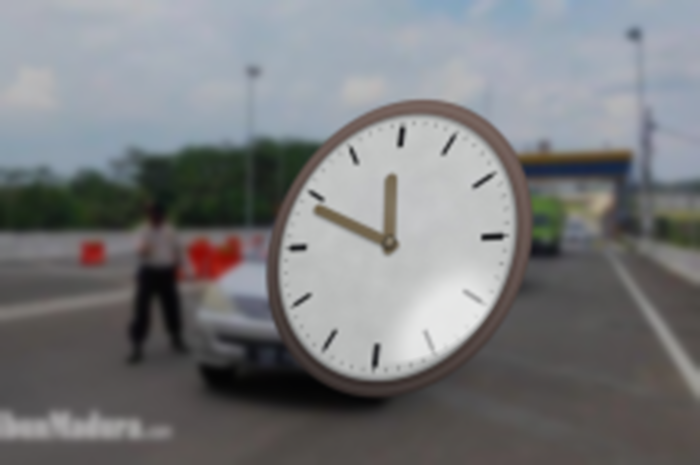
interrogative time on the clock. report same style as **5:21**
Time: **11:49**
